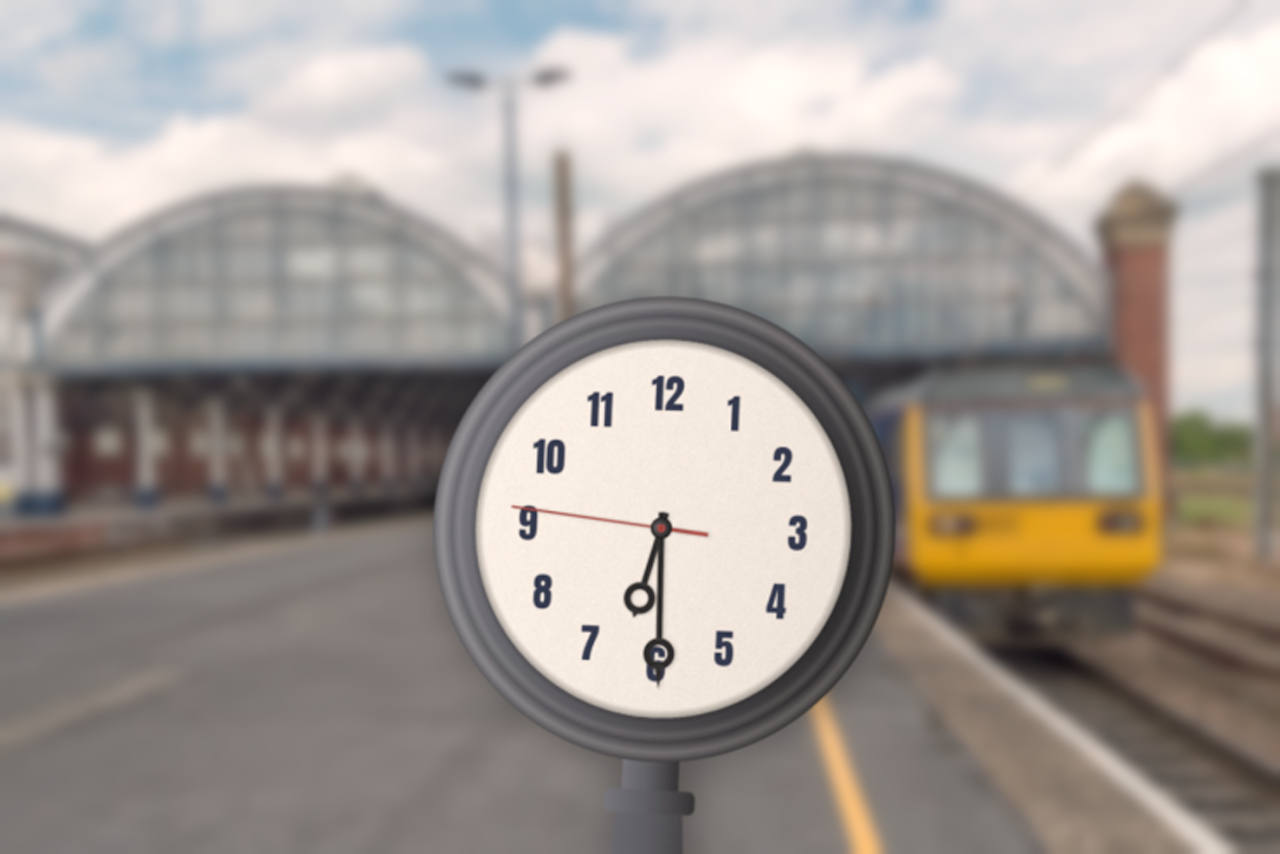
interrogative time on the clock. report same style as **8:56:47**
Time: **6:29:46**
